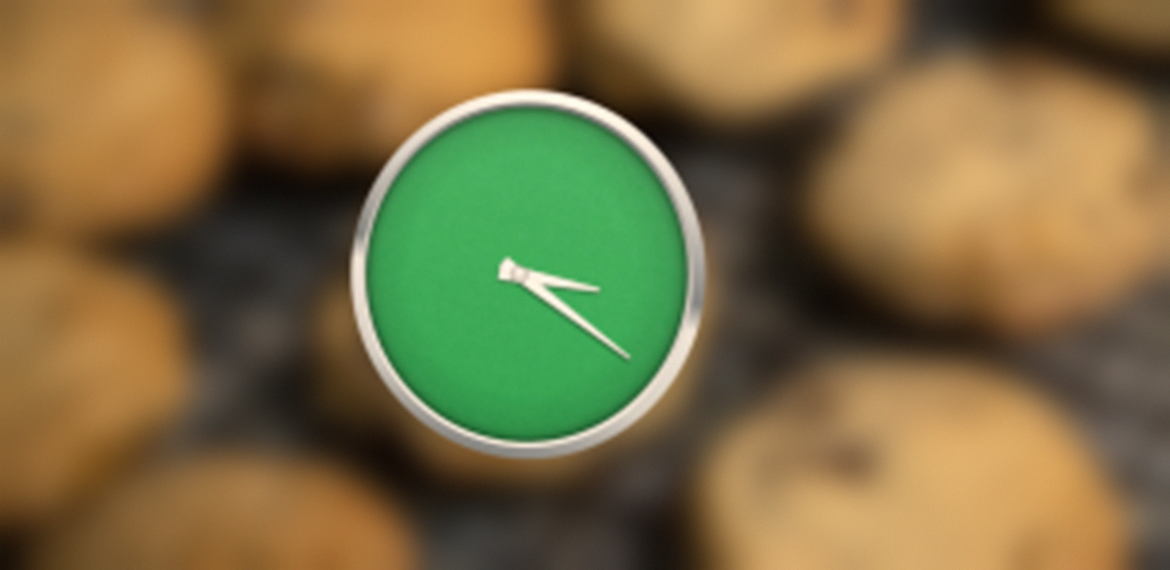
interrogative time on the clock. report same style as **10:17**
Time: **3:21**
